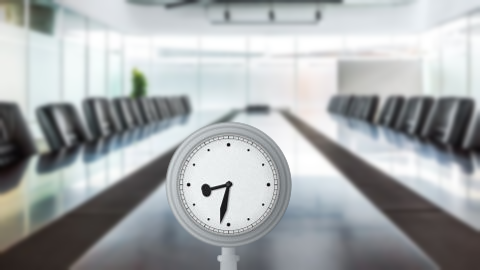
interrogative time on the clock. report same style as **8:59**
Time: **8:32**
